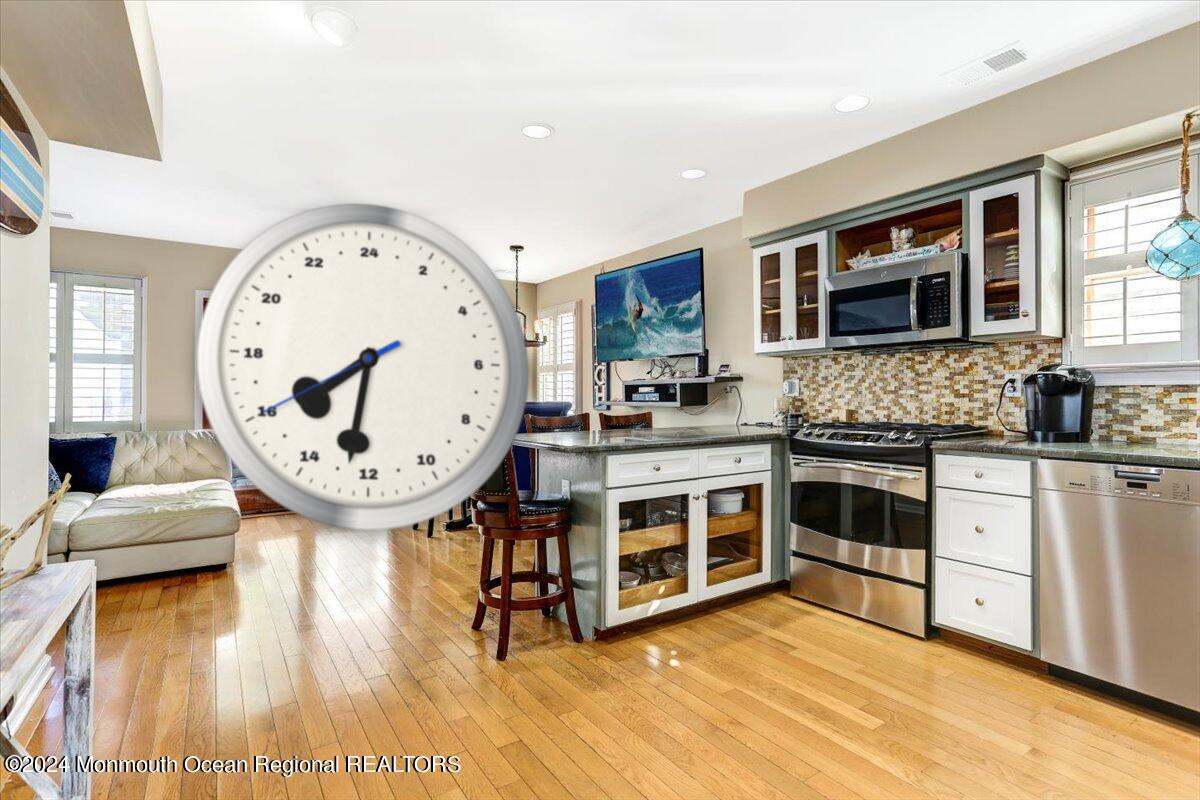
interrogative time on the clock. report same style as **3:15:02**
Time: **15:31:40**
